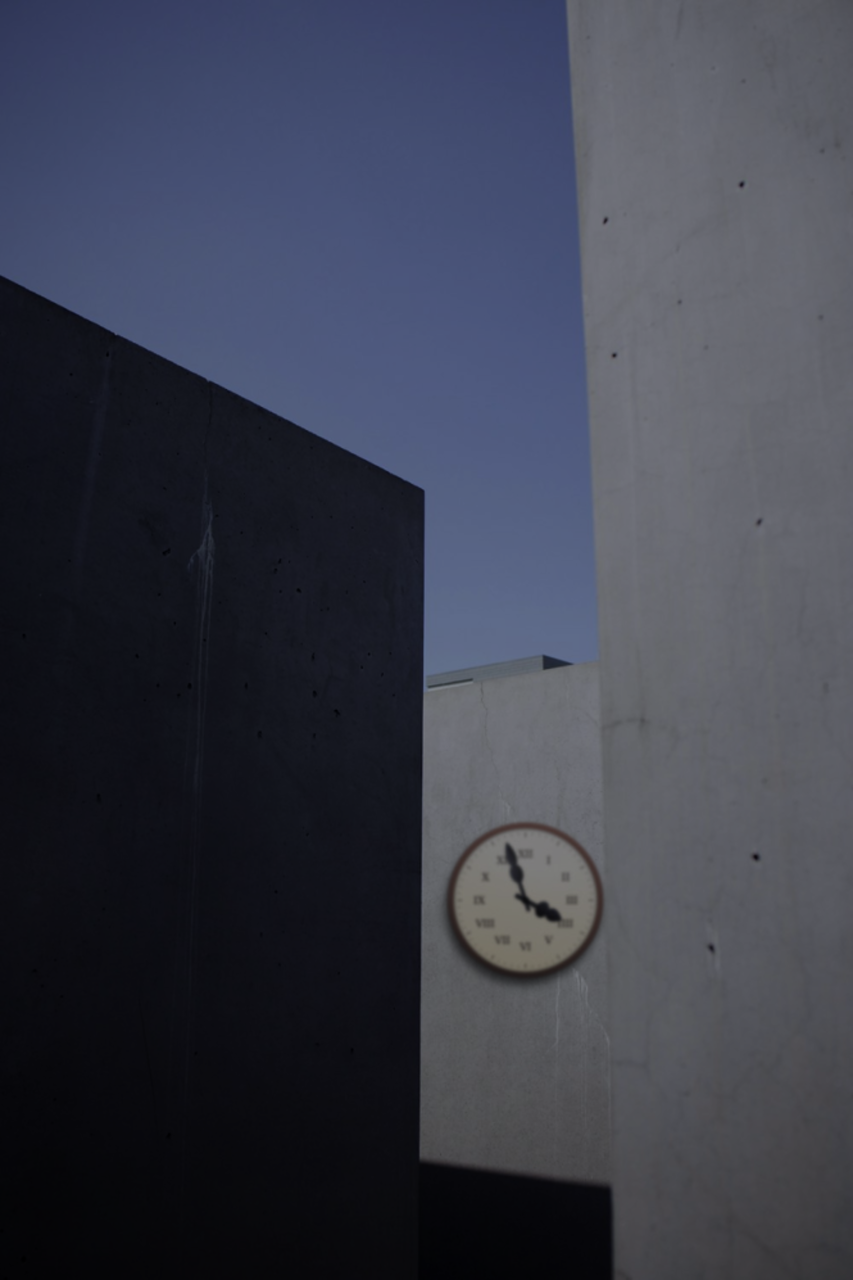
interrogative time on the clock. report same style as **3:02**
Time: **3:57**
